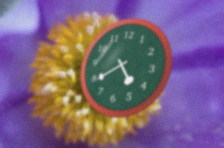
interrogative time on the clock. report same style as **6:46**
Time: **4:39**
